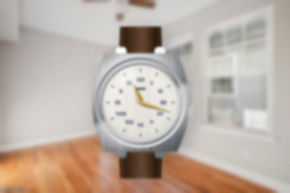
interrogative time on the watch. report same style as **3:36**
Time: **11:18**
